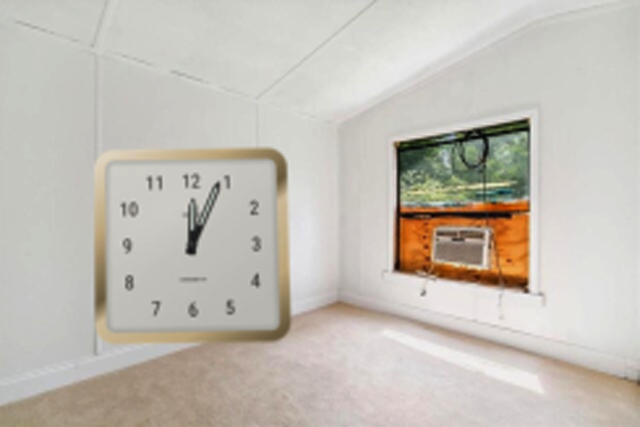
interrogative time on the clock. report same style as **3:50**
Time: **12:04**
